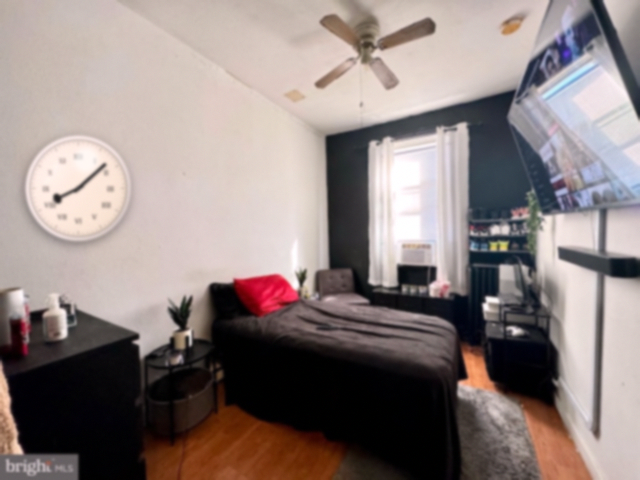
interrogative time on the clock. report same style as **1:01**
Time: **8:08**
